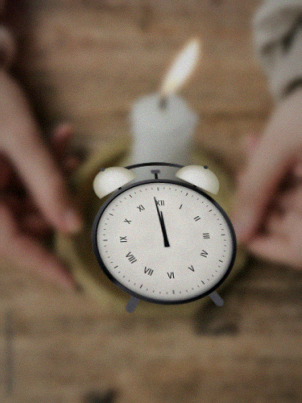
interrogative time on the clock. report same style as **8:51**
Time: **11:59**
